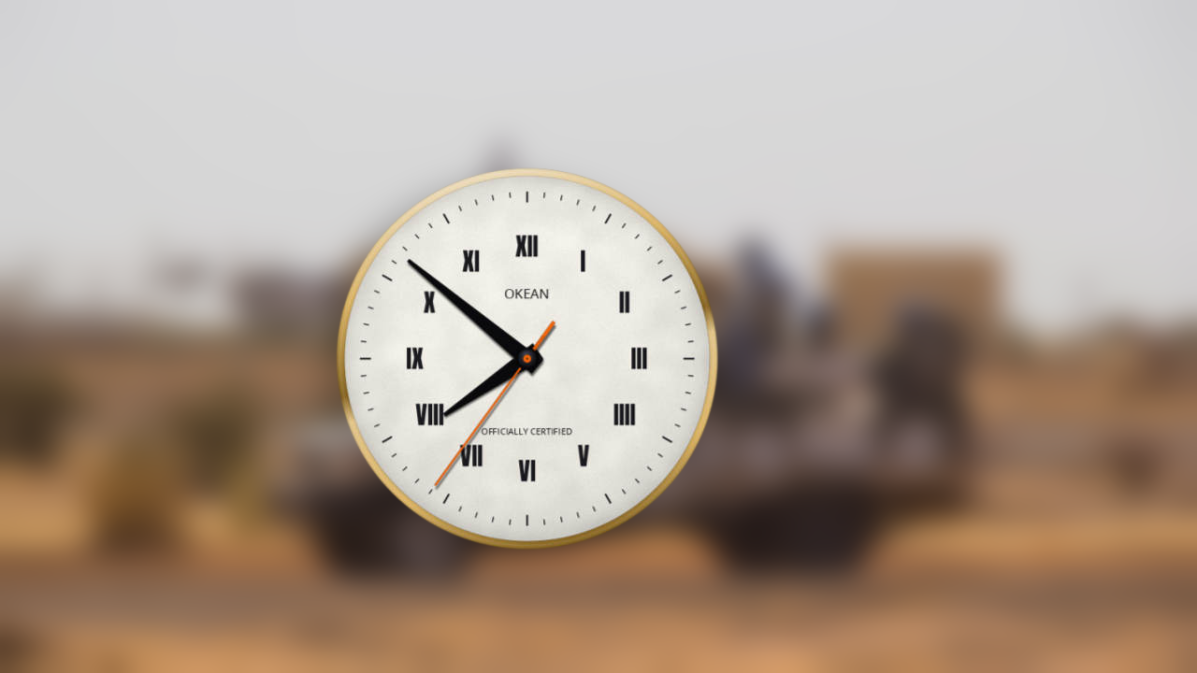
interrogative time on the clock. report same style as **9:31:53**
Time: **7:51:36**
